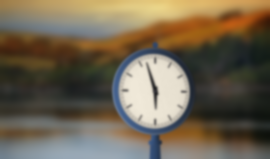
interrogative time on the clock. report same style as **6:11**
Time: **5:57**
